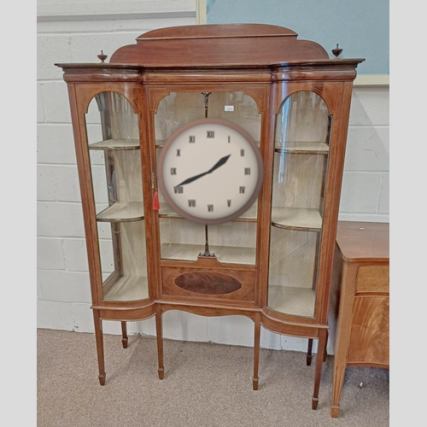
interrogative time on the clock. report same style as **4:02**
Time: **1:41**
